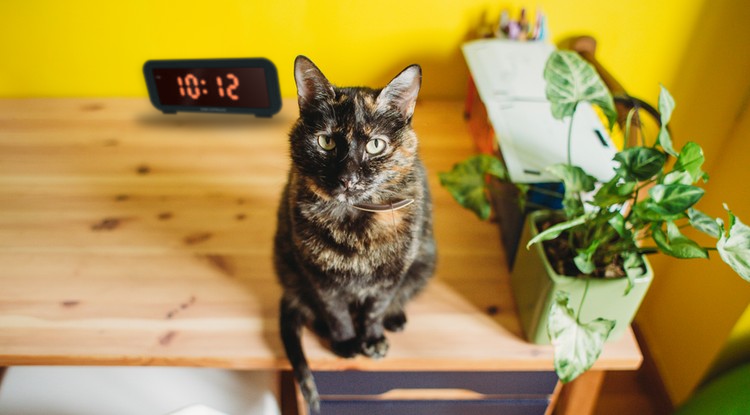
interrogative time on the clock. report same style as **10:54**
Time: **10:12**
